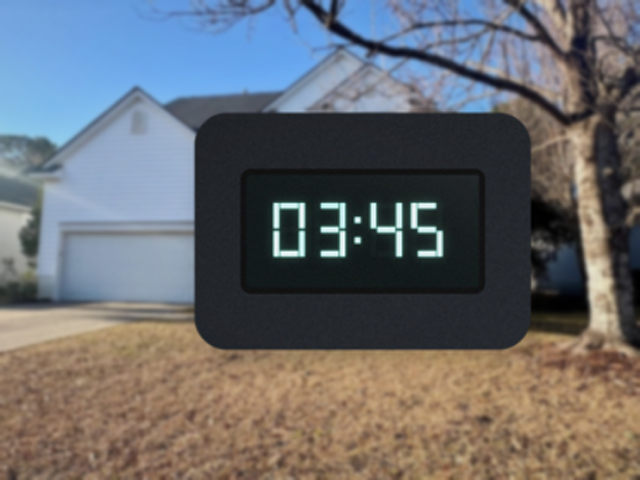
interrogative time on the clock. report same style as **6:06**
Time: **3:45**
